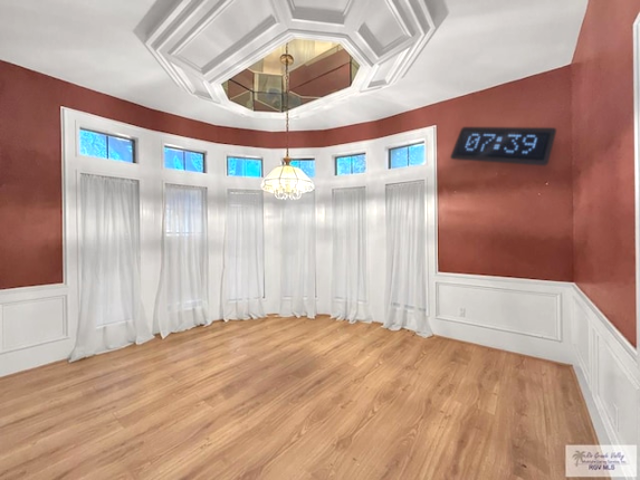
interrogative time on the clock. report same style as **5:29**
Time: **7:39**
